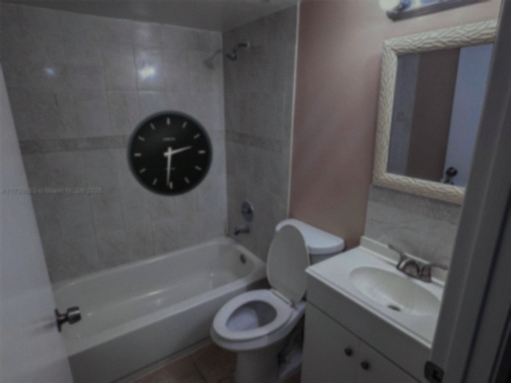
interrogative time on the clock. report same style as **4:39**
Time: **2:31**
